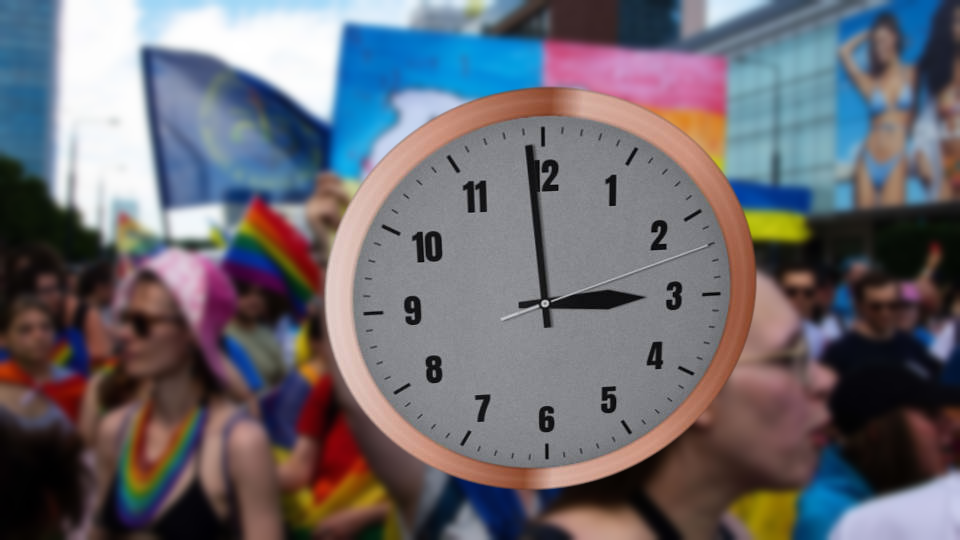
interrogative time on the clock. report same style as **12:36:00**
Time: **2:59:12**
